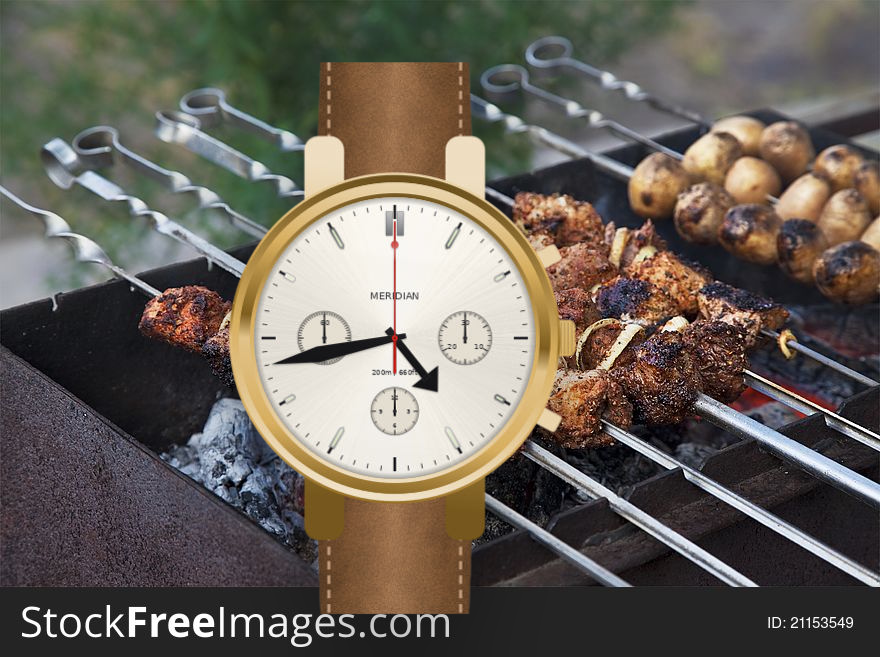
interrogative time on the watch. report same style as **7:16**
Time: **4:43**
